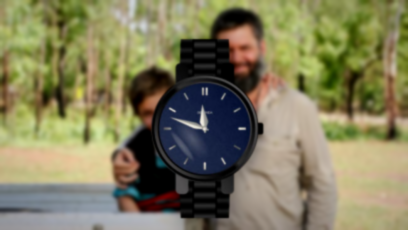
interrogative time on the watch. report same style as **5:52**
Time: **11:48**
